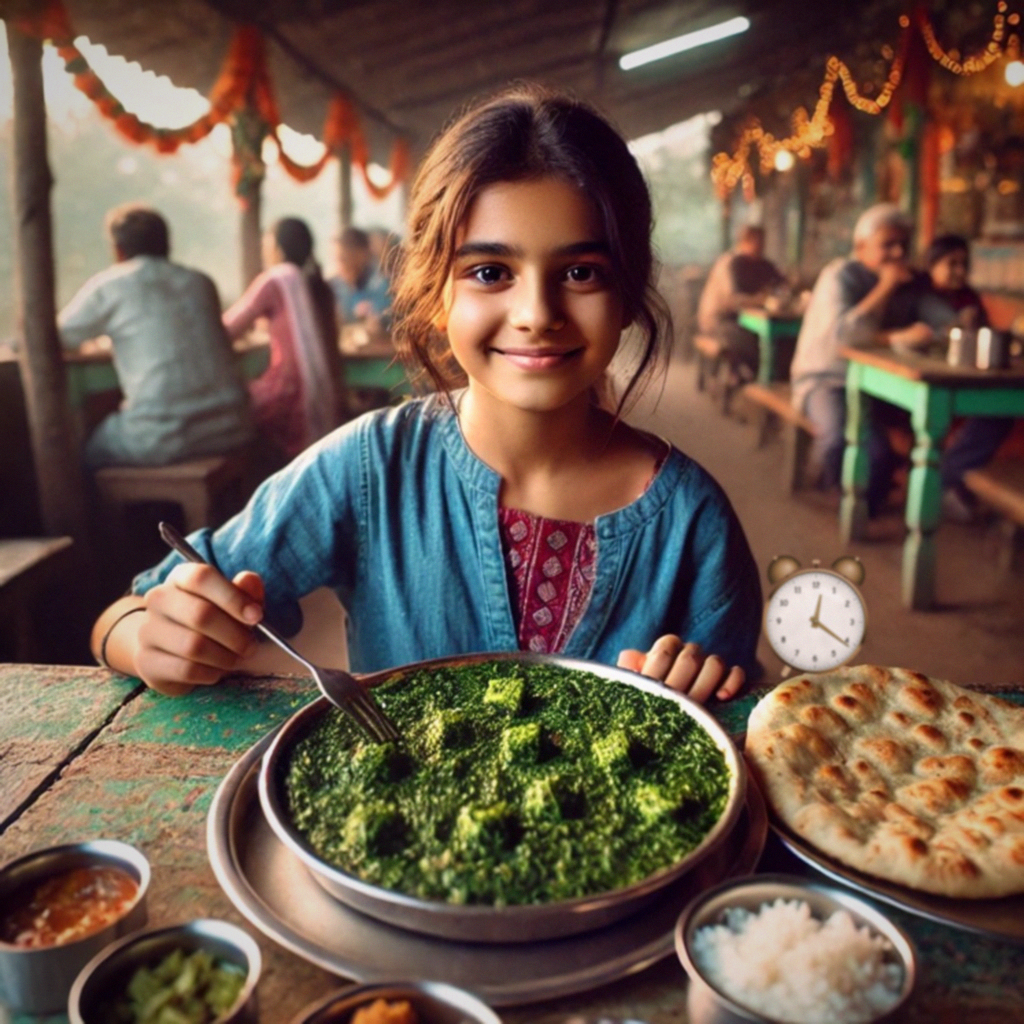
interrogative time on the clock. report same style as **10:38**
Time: **12:21**
